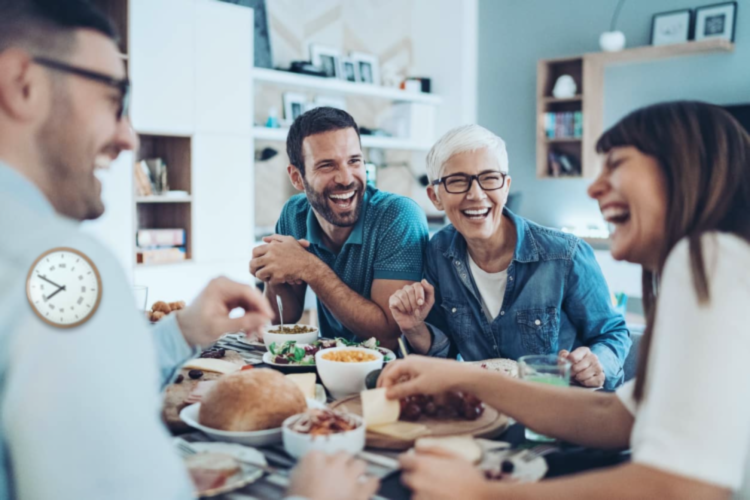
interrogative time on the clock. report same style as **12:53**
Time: **7:49**
